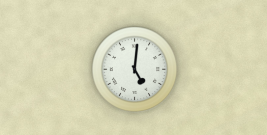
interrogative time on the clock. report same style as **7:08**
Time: **5:01**
